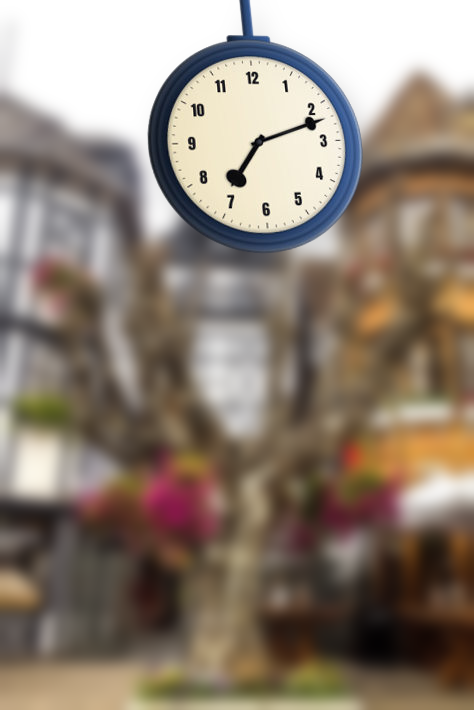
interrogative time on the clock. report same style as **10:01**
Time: **7:12**
